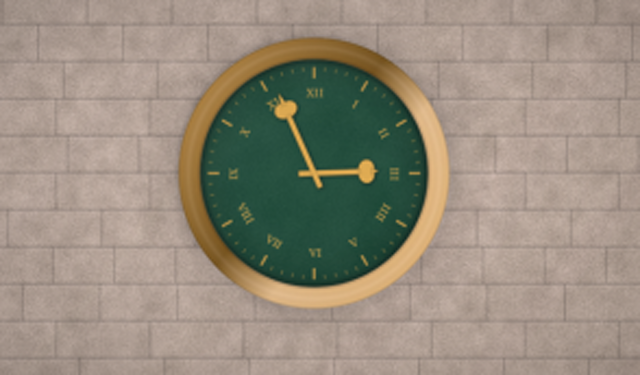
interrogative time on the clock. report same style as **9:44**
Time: **2:56**
